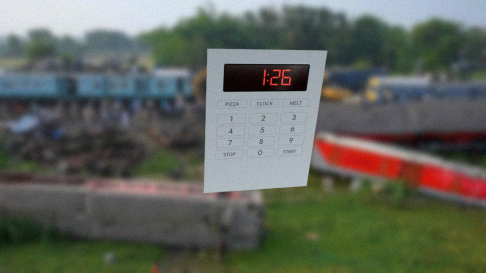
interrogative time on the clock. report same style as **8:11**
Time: **1:26**
